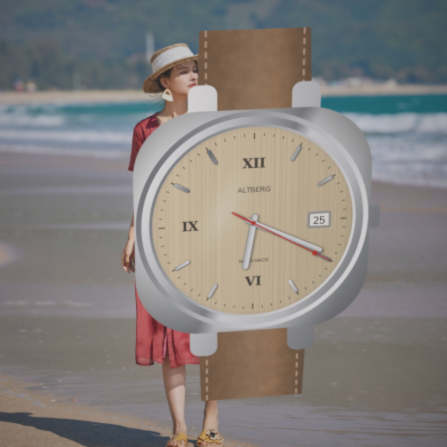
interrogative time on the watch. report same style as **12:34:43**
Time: **6:19:20**
